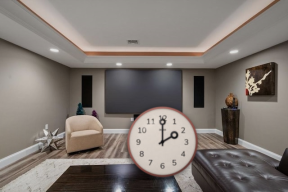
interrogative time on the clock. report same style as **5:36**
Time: **2:00**
